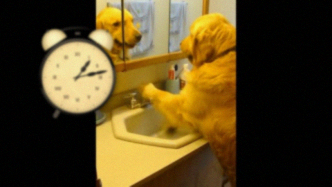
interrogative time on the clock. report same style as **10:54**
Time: **1:13**
